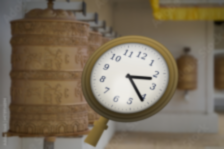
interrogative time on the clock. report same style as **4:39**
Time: **2:21**
